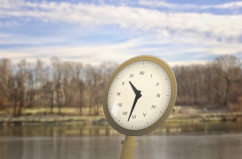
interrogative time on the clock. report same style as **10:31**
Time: **10:32**
